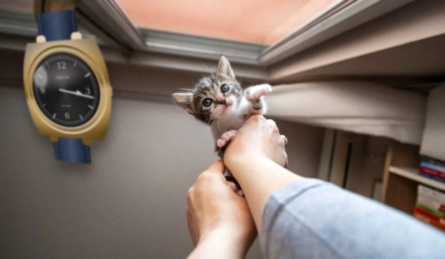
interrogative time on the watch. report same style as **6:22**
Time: **3:17**
